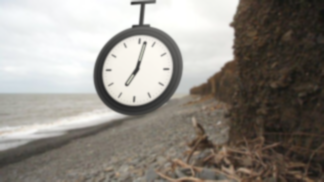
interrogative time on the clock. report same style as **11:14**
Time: **7:02**
